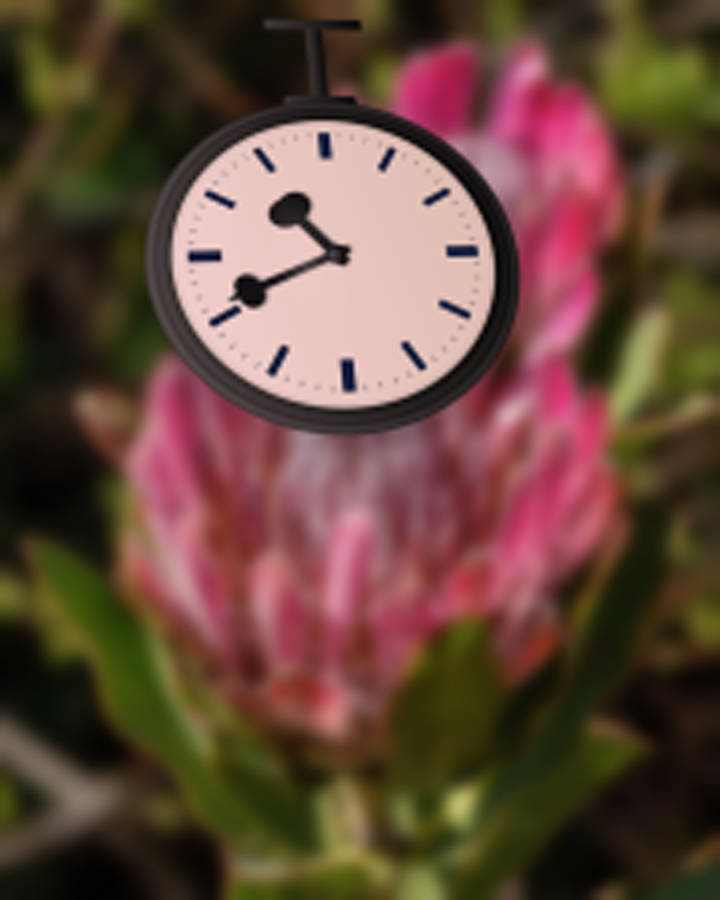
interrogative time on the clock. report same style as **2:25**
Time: **10:41**
